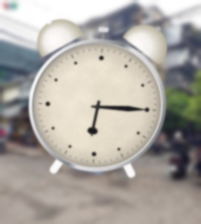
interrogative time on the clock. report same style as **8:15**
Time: **6:15**
